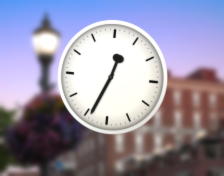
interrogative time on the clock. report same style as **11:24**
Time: **12:34**
